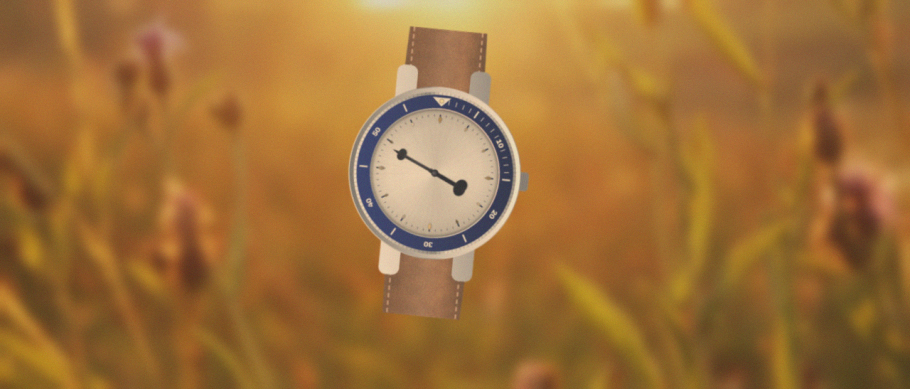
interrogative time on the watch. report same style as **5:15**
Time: **3:49**
